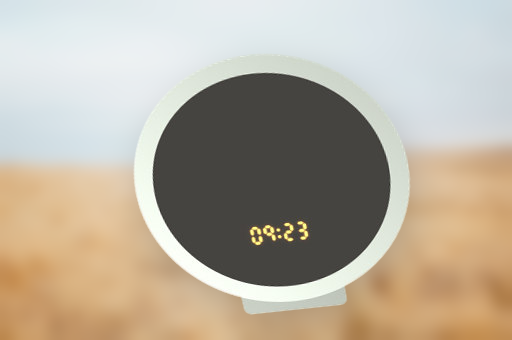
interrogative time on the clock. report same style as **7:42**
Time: **9:23**
